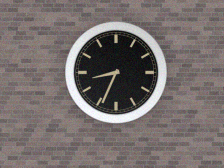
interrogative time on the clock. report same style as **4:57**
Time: **8:34**
